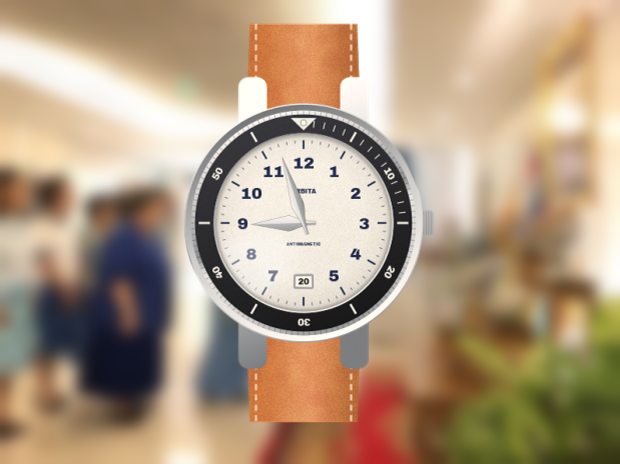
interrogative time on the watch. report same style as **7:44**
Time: **8:57**
